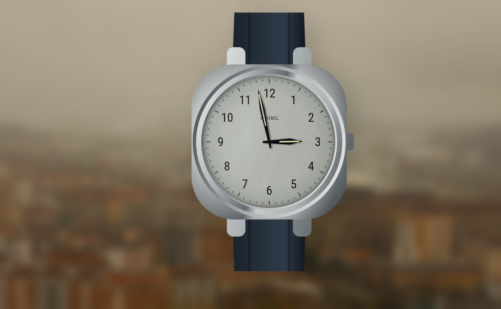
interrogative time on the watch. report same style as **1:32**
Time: **2:58**
